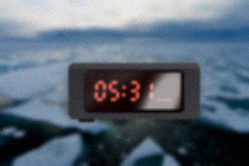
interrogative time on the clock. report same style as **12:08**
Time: **5:31**
